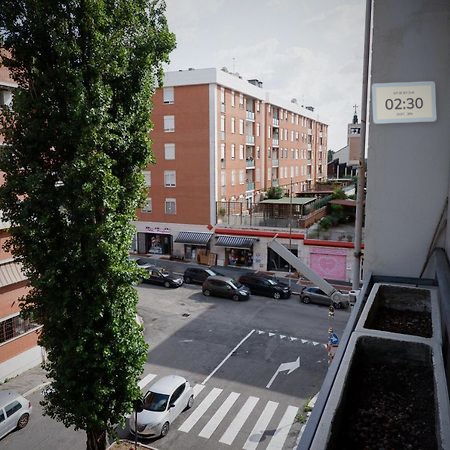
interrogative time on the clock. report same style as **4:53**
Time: **2:30**
